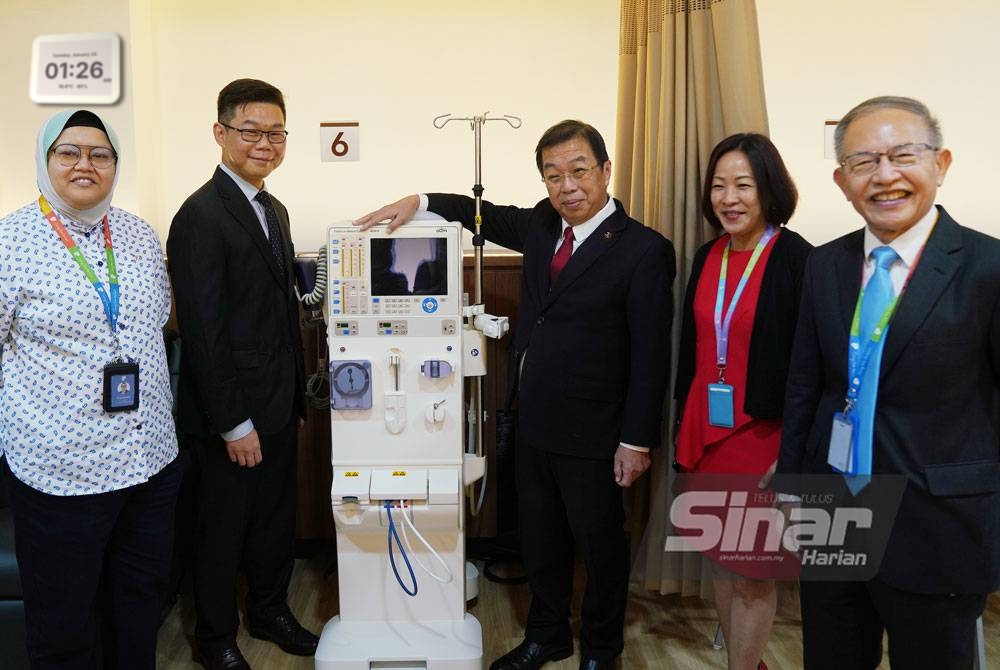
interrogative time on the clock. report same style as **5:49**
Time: **1:26**
